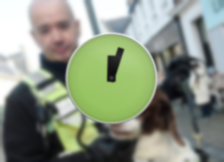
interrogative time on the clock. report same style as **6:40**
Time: **12:03**
